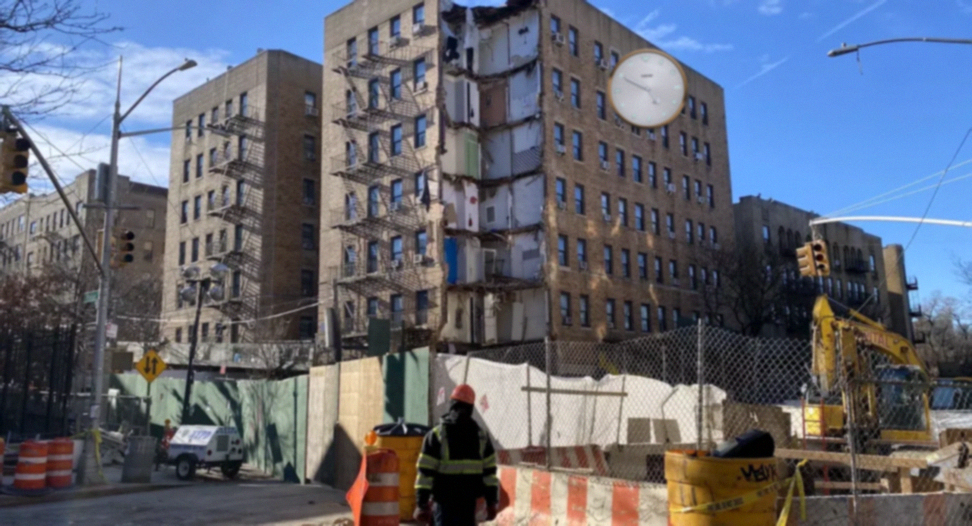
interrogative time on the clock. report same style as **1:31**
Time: **4:50**
